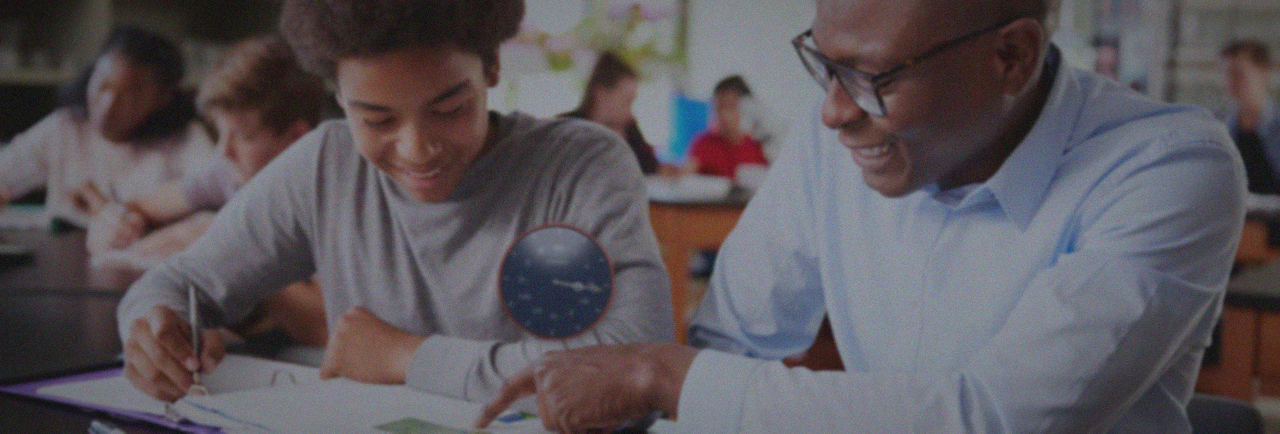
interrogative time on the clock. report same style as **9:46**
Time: **3:16**
